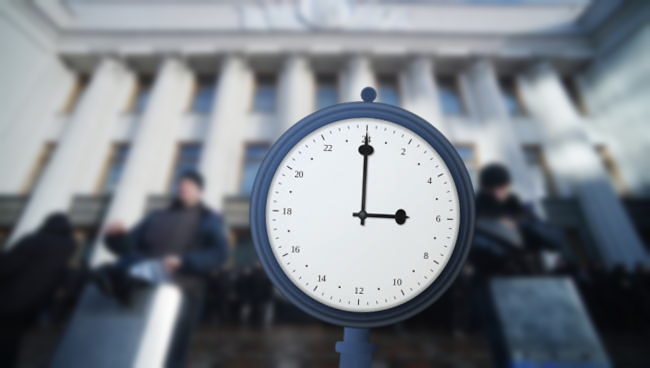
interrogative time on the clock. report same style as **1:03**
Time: **6:00**
